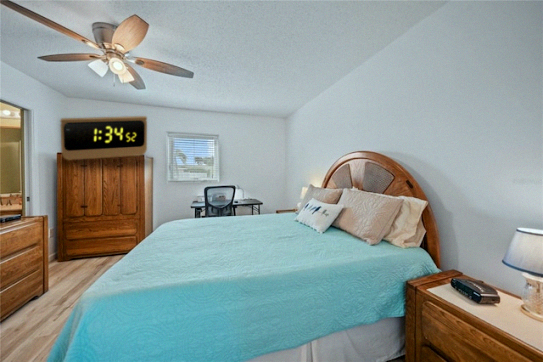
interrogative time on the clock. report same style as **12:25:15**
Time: **1:34:52**
